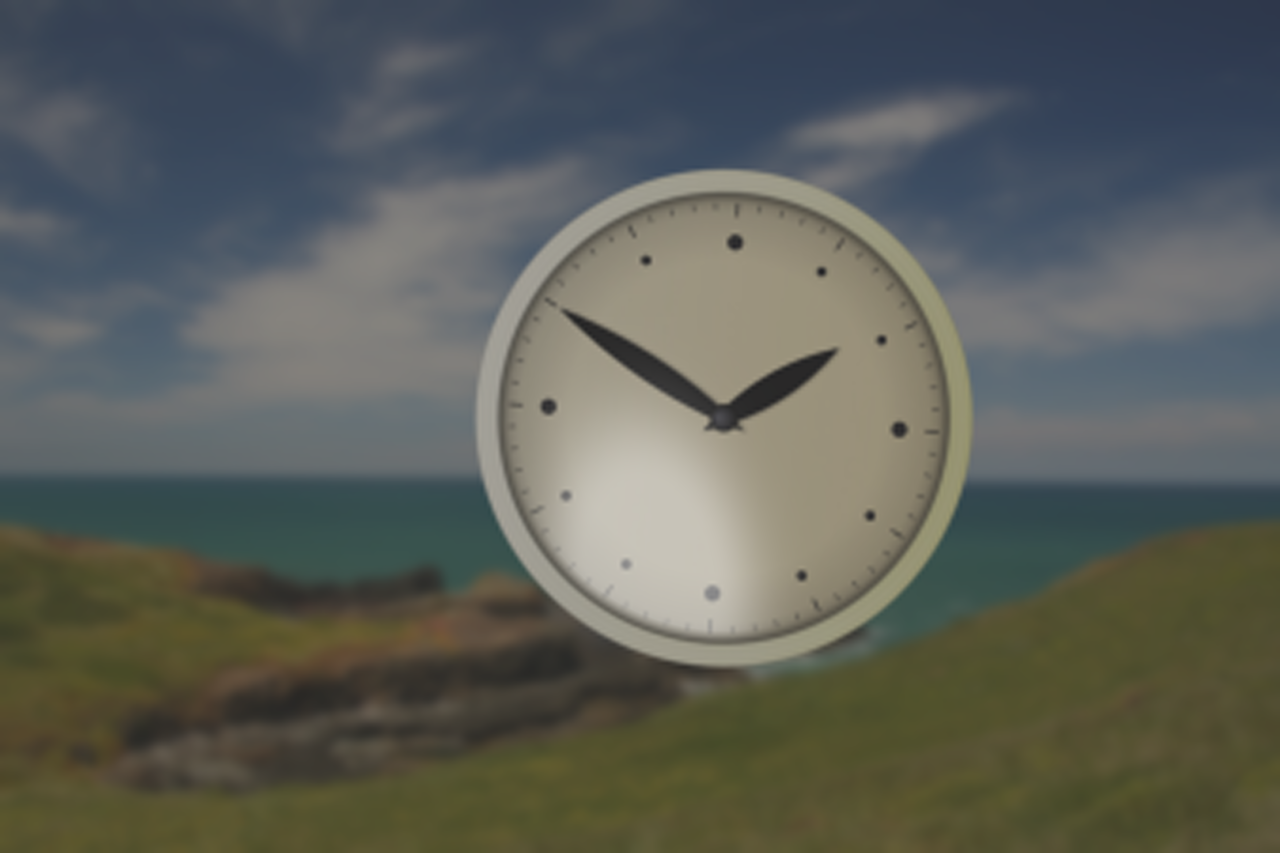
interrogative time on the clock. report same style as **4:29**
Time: **1:50**
